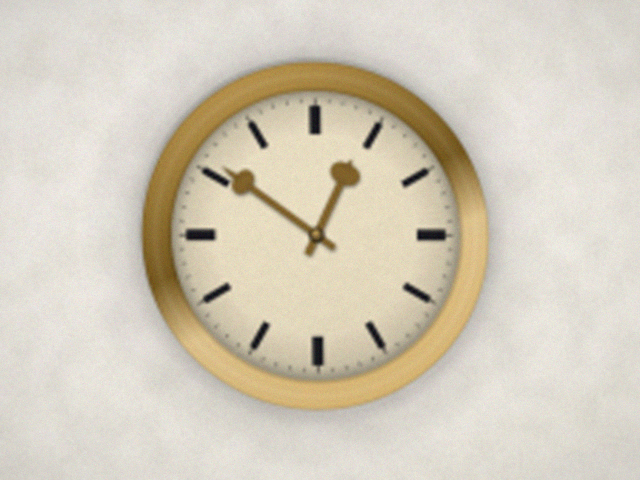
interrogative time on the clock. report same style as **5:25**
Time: **12:51**
